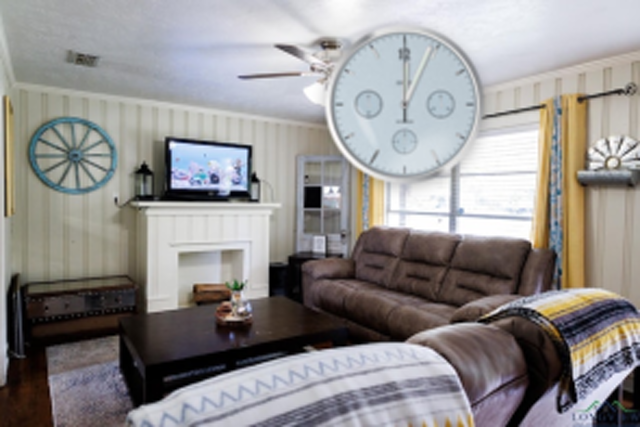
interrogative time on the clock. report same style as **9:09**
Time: **12:04**
